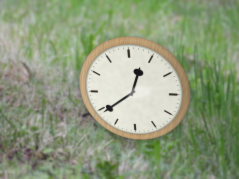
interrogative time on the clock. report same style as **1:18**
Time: **12:39**
